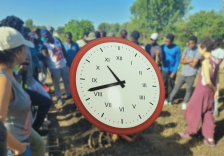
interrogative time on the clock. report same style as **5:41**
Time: **10:42**
